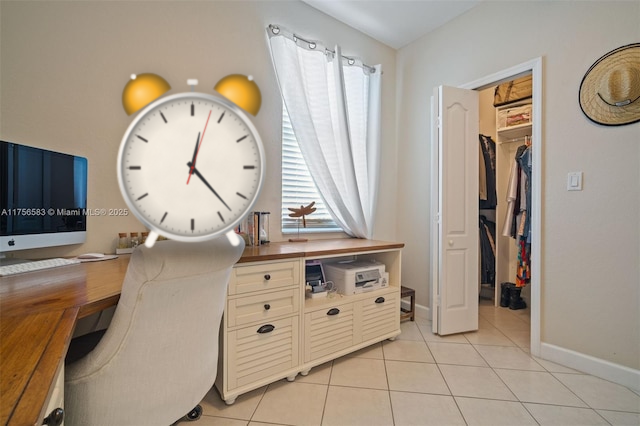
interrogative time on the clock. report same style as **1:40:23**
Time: **12:23:03**
